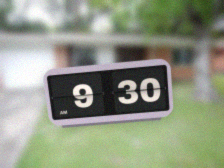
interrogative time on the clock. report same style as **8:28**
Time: **9:30**
